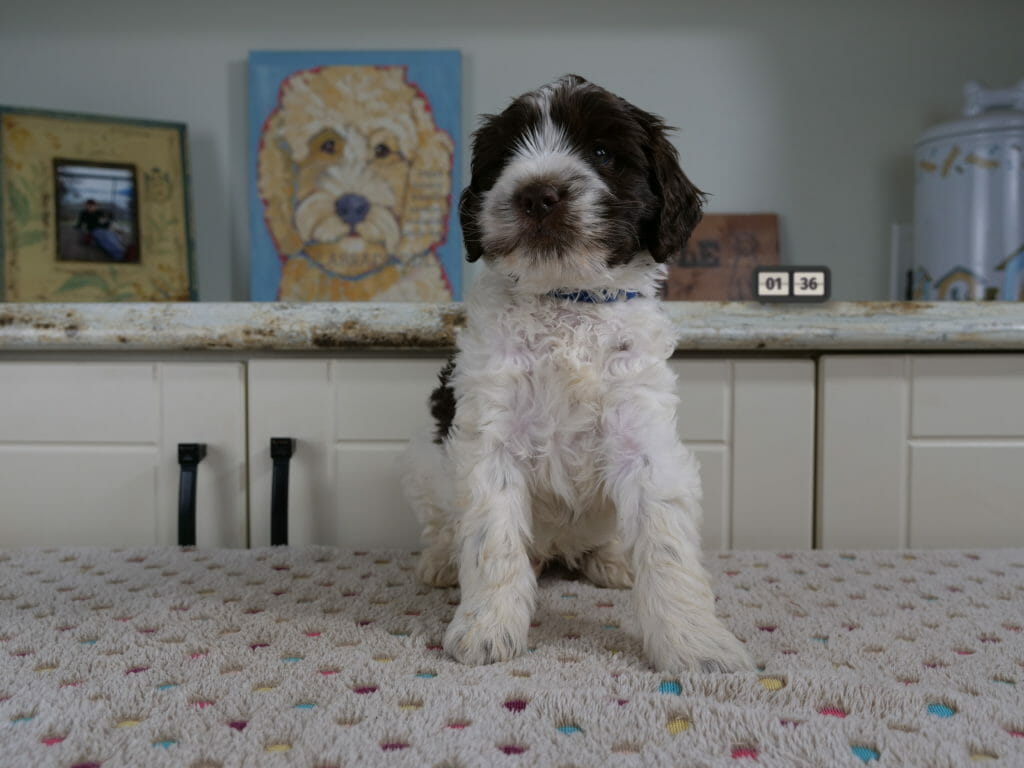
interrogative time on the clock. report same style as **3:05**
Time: **1:36**
